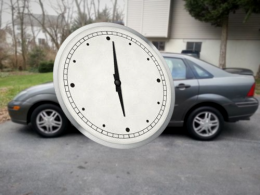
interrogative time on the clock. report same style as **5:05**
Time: **6:01**
